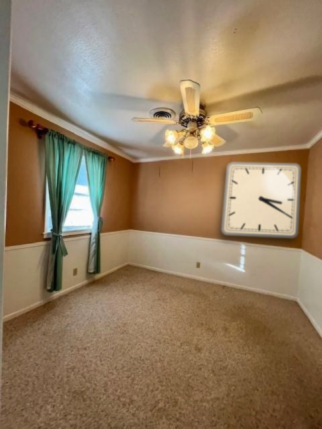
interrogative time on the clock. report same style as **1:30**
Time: **3:20**
